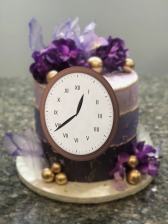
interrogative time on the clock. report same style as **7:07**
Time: **12:39**
